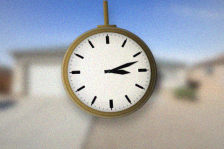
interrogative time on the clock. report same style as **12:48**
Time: **3:12**
